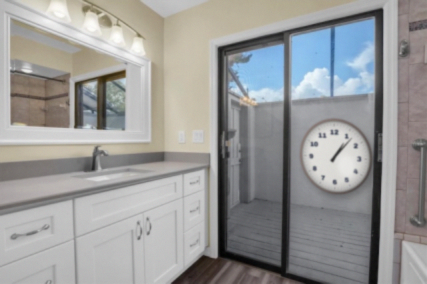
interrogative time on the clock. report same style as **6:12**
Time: **1:07**
